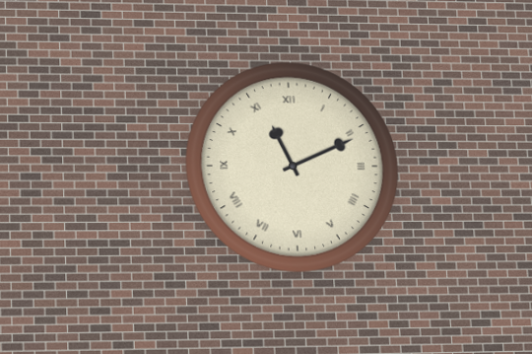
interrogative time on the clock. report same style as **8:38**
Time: **11:11**
